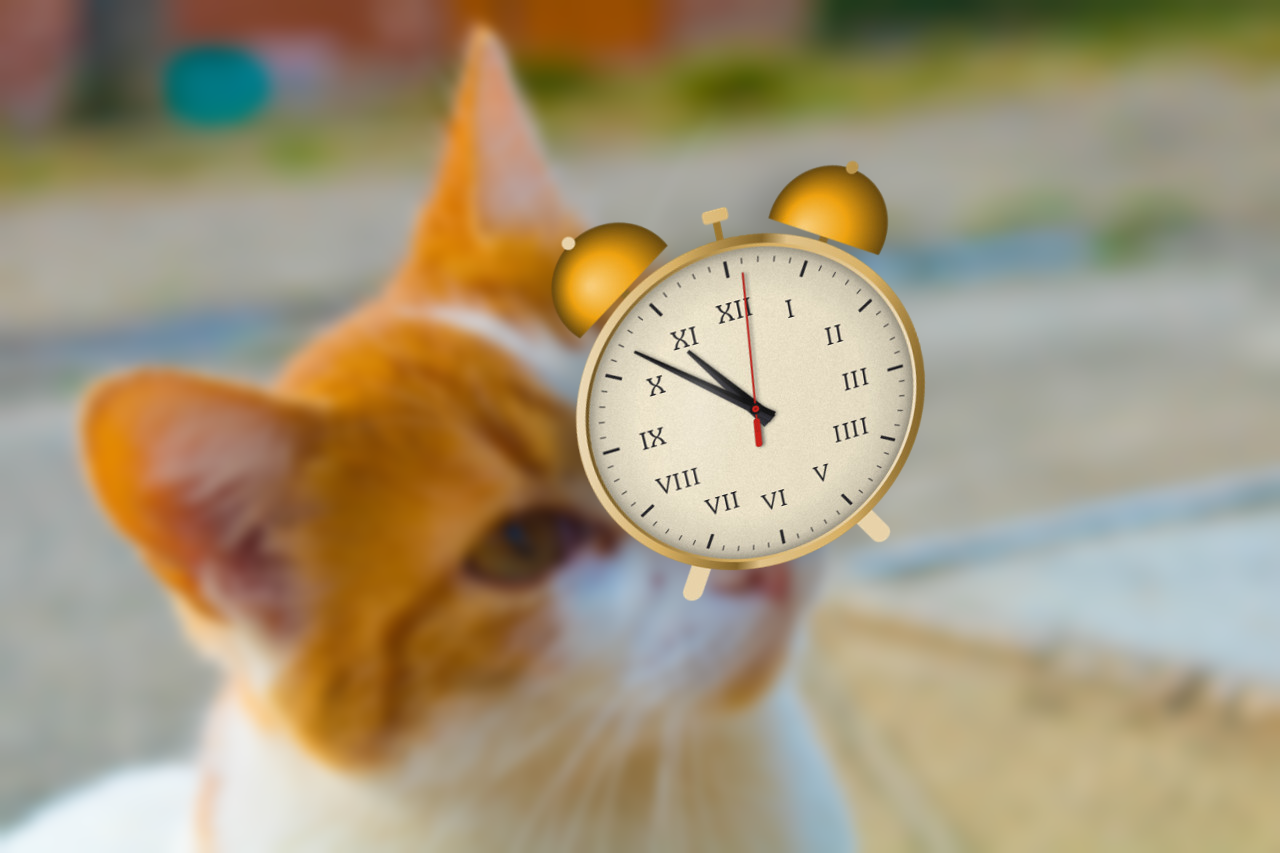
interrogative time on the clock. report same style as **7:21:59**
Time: **10:52:01**
